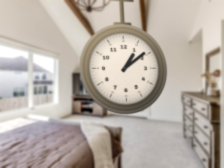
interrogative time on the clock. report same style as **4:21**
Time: **1:09**
